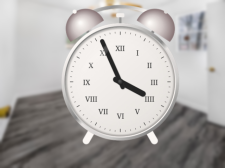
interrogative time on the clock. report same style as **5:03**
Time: **3:56**
